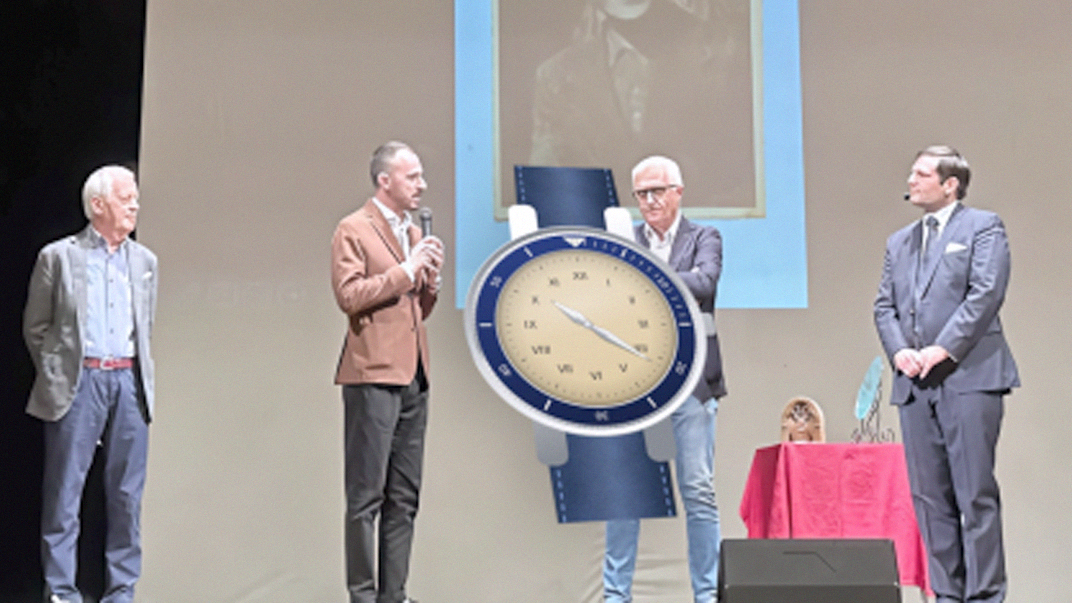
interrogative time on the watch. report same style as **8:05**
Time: **10:21**
